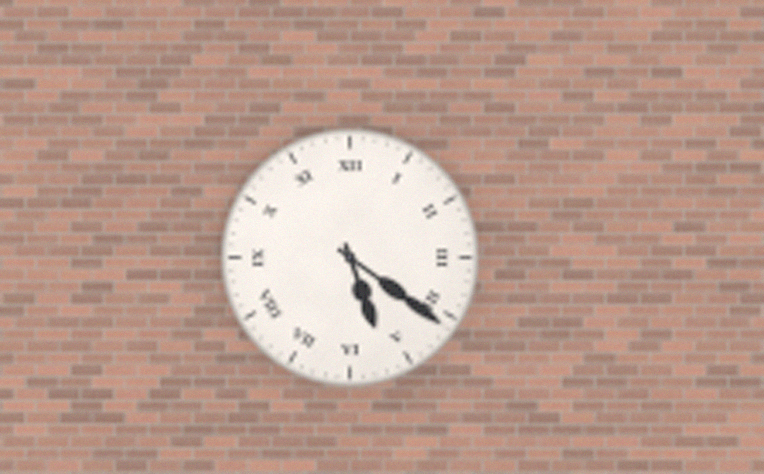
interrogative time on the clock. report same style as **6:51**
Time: **5:21**
